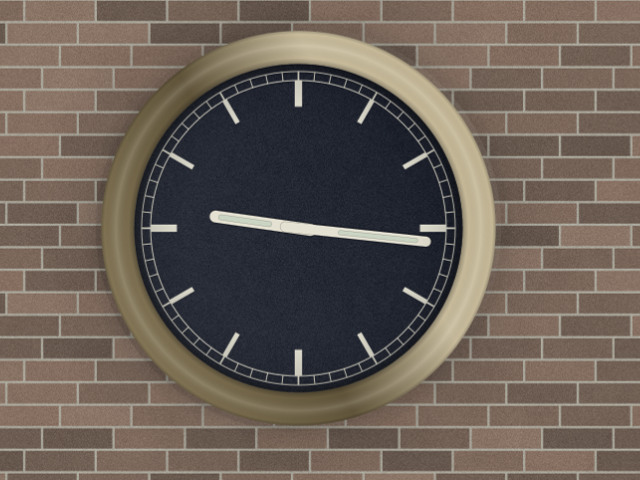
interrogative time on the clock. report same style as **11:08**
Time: **9:16**
